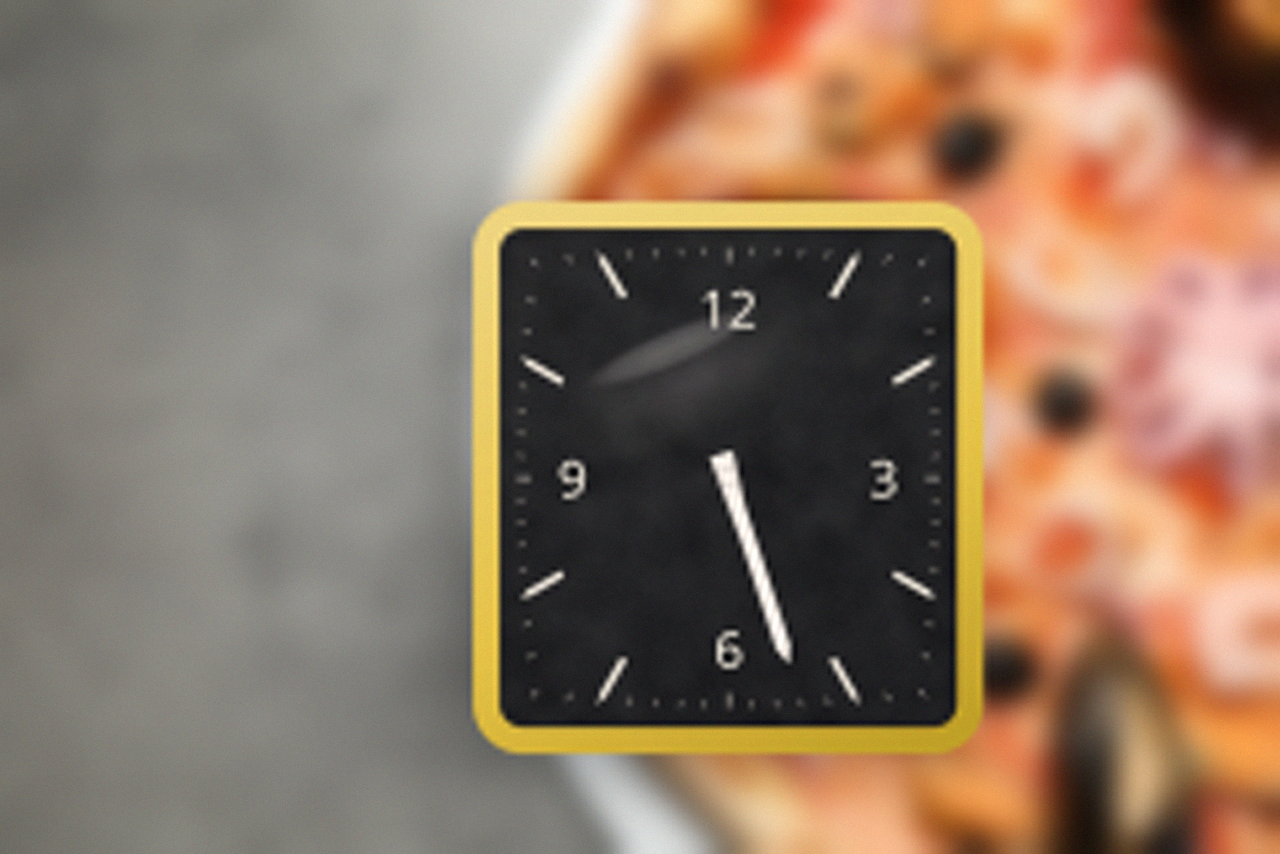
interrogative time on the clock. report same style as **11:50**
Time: **5:27**
